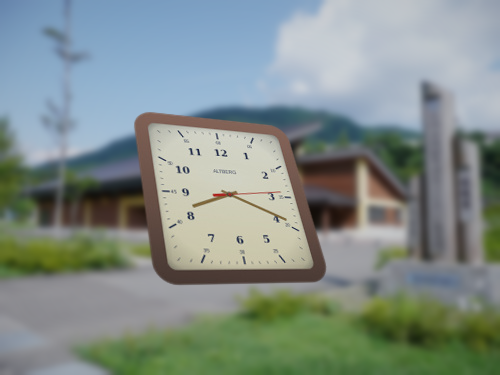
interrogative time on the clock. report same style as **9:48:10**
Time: **8:19:14**
